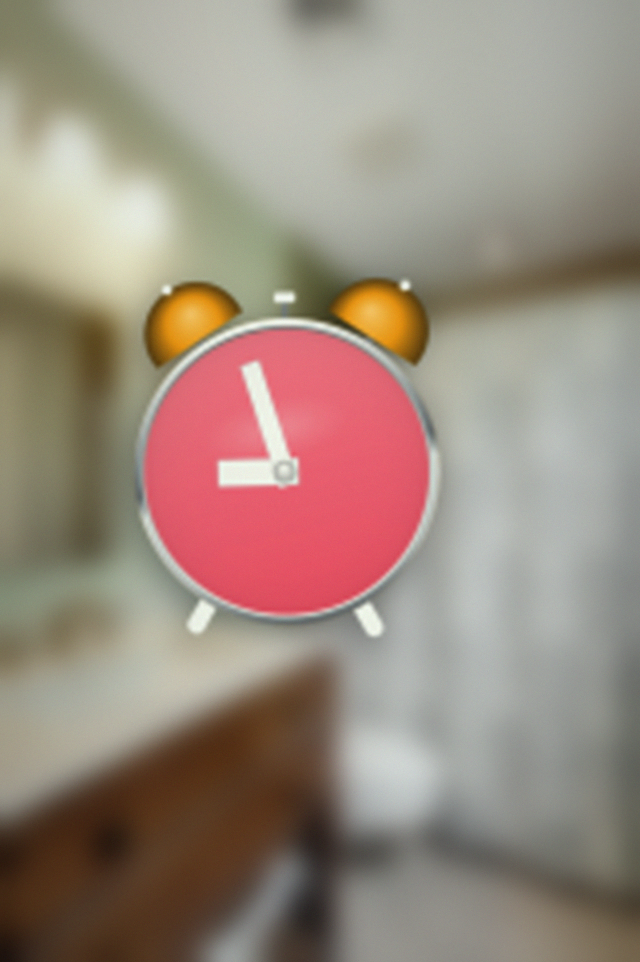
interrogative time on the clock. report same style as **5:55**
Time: **8:57**
